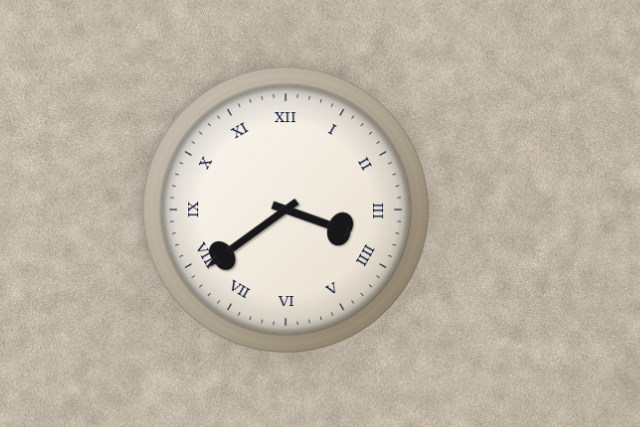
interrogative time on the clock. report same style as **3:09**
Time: **3:39**
